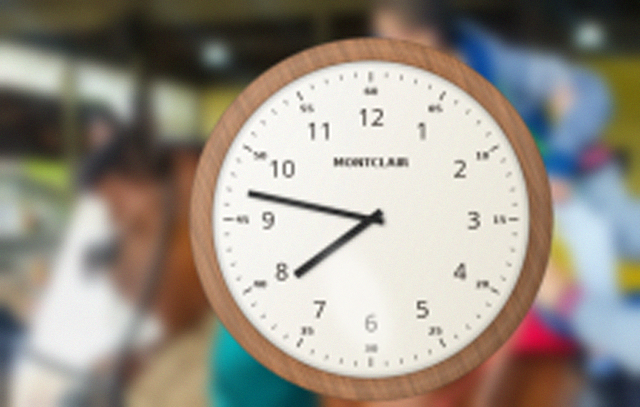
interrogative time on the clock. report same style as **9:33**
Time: **7:47**
